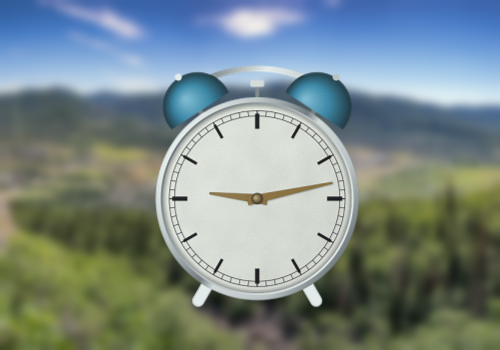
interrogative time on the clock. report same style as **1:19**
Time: **9:13**
